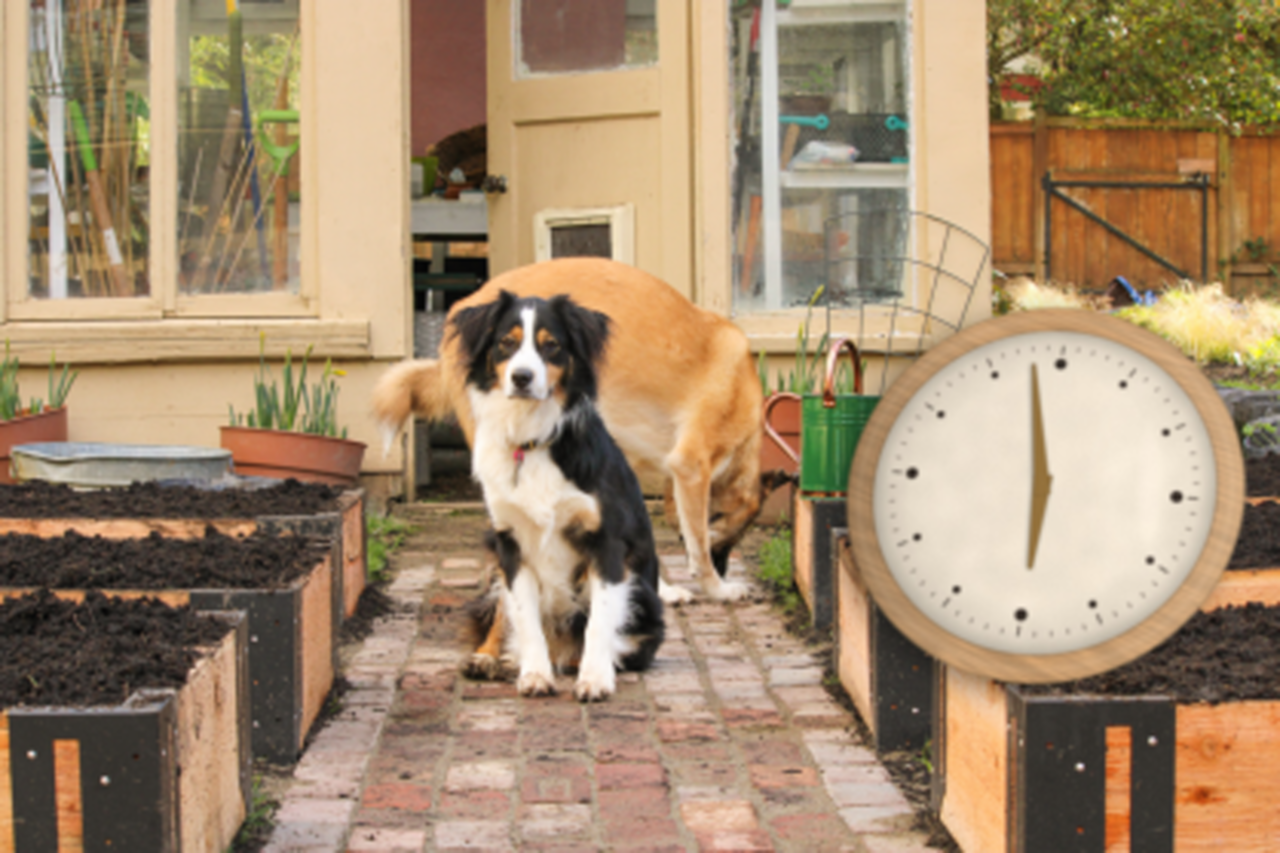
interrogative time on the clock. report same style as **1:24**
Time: **5:58**
